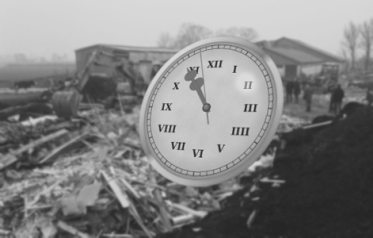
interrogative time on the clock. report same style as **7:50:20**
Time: **10:53:57**
